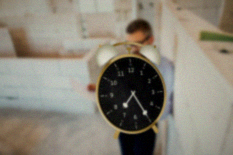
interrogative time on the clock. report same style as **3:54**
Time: **7:25**
